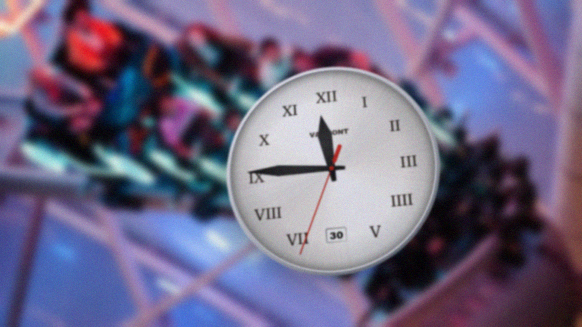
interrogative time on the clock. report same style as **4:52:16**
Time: **11:45:34**
